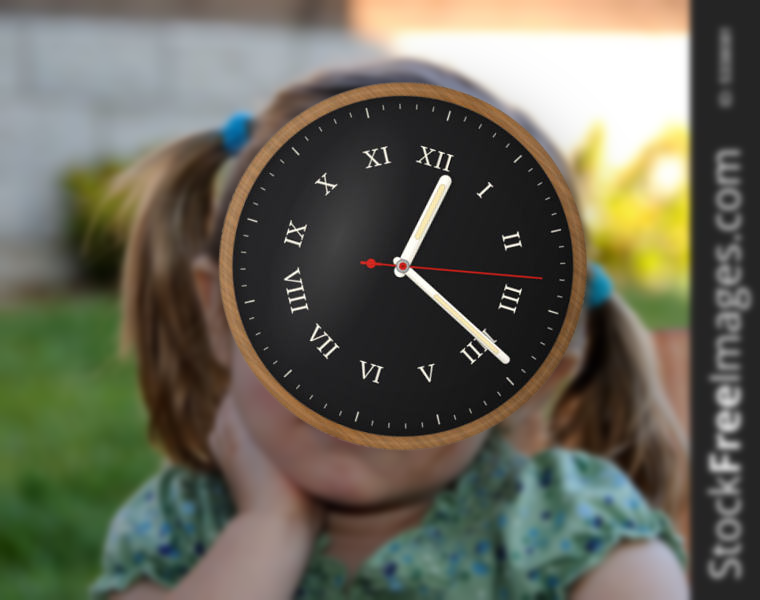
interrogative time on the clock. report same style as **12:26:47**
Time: **12:19:13**
